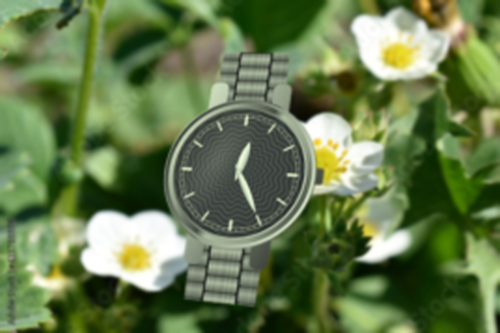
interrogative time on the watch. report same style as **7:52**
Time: **12:25**
